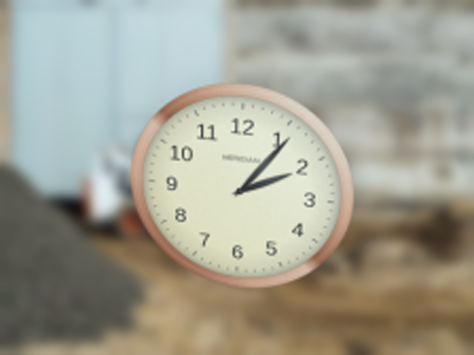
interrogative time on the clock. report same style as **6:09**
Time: **2:06**
